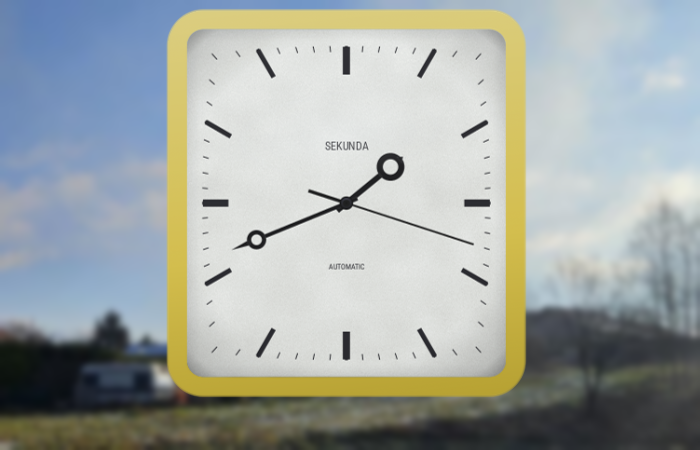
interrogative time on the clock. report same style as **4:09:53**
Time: **1:41:18**
